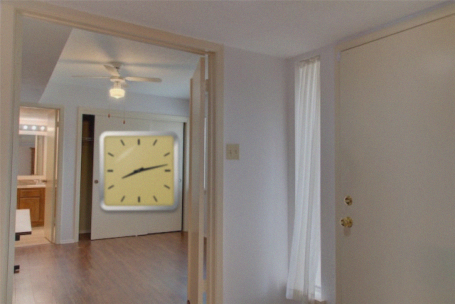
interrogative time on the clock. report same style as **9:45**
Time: **8:13**
